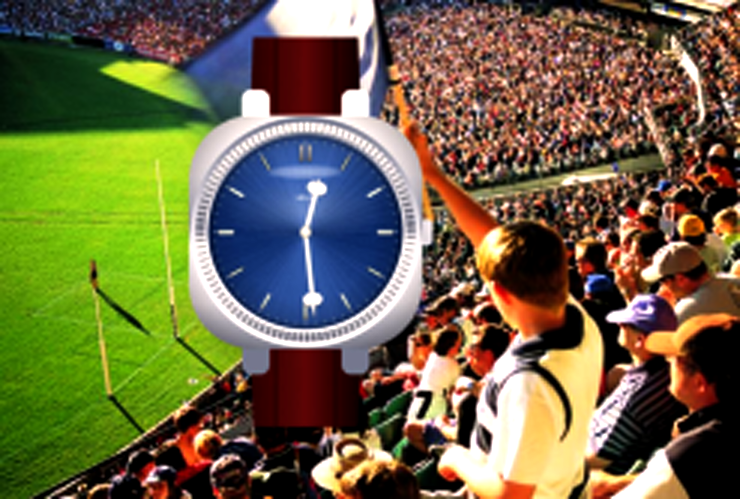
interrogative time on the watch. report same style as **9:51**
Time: **12:29**
